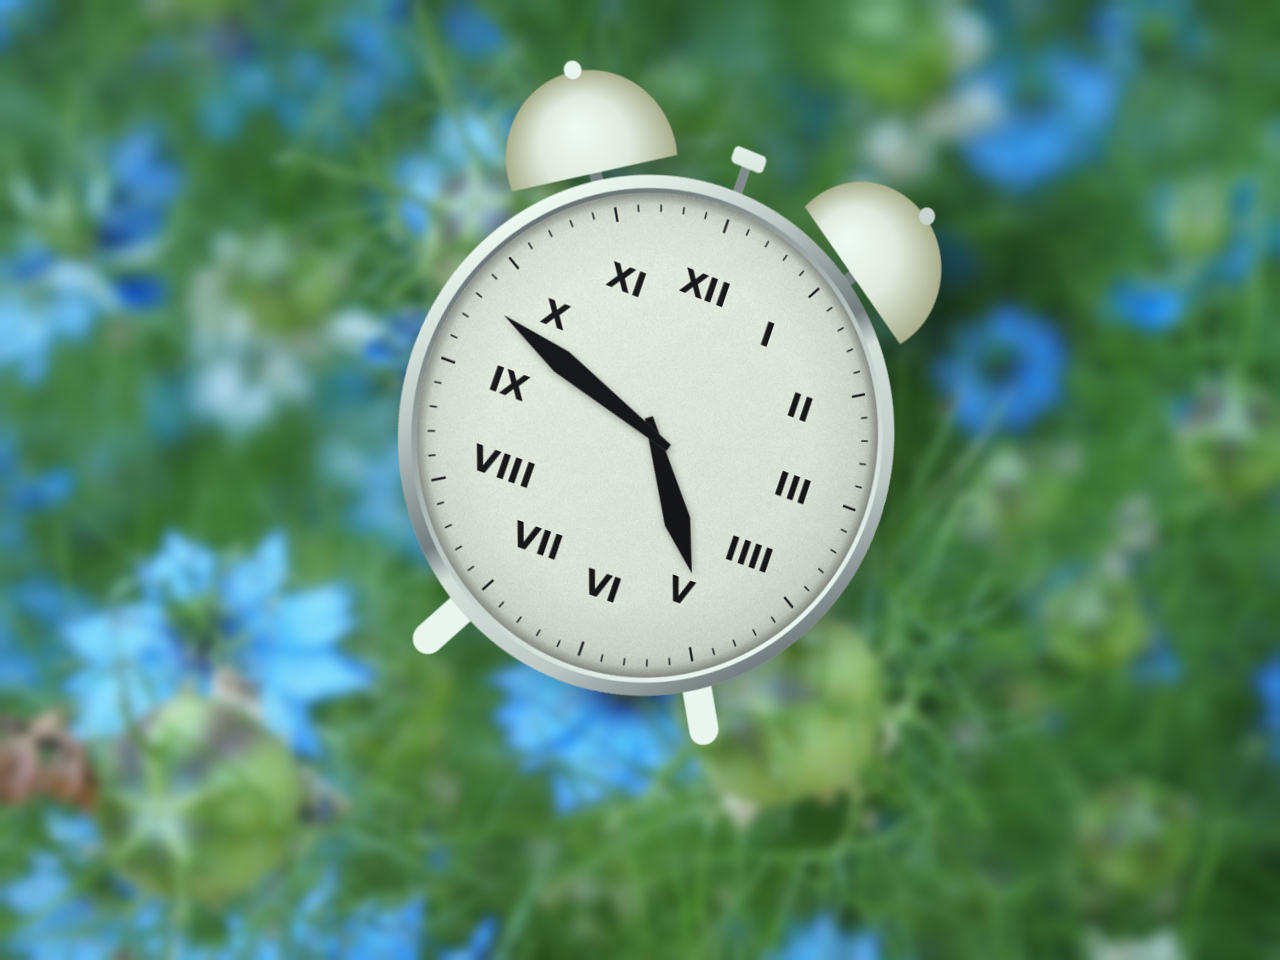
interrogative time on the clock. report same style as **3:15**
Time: **4:48**
